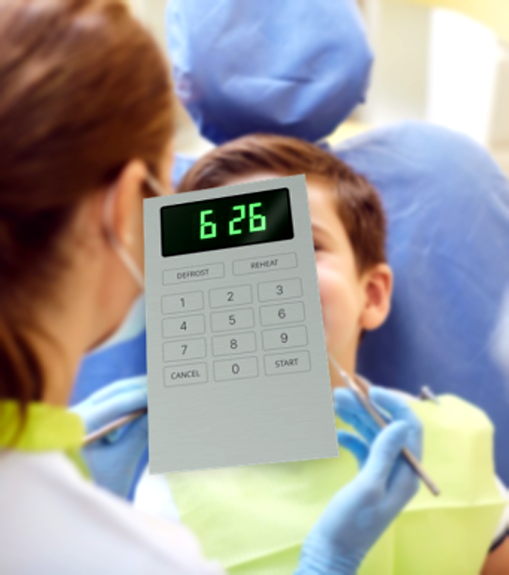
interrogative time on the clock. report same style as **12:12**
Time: **6:26**
